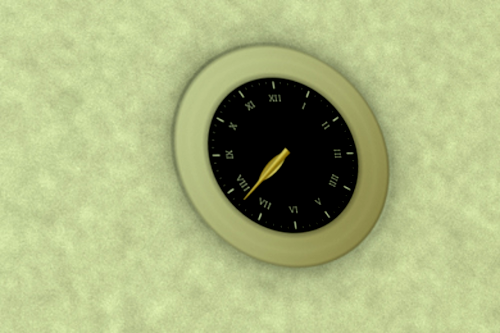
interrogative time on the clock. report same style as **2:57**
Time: **7:38**
